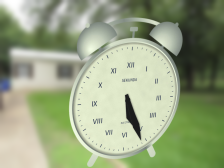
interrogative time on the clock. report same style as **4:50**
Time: **5:26**
